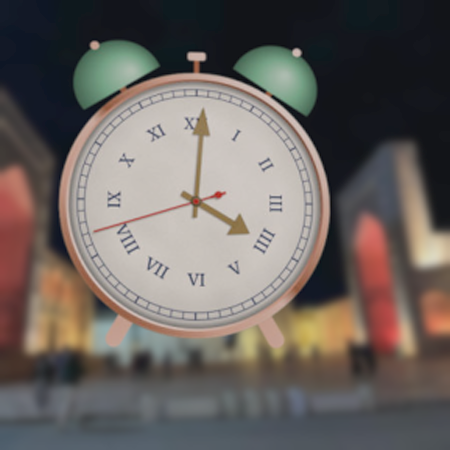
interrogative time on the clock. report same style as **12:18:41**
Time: **4:00:42**
